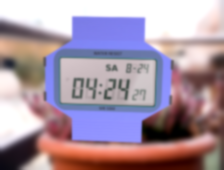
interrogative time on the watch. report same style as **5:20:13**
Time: **4:24:27**
